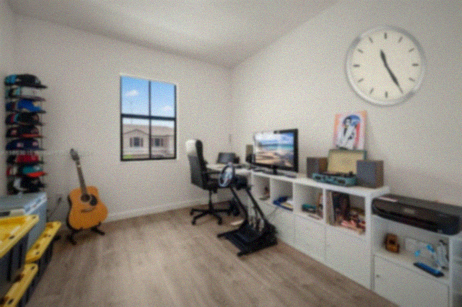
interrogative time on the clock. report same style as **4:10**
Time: **11:25**
